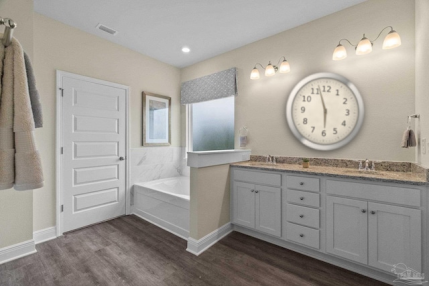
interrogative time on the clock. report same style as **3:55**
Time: **5:57**
